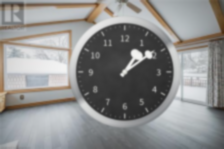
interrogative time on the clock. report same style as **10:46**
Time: **1:09**
